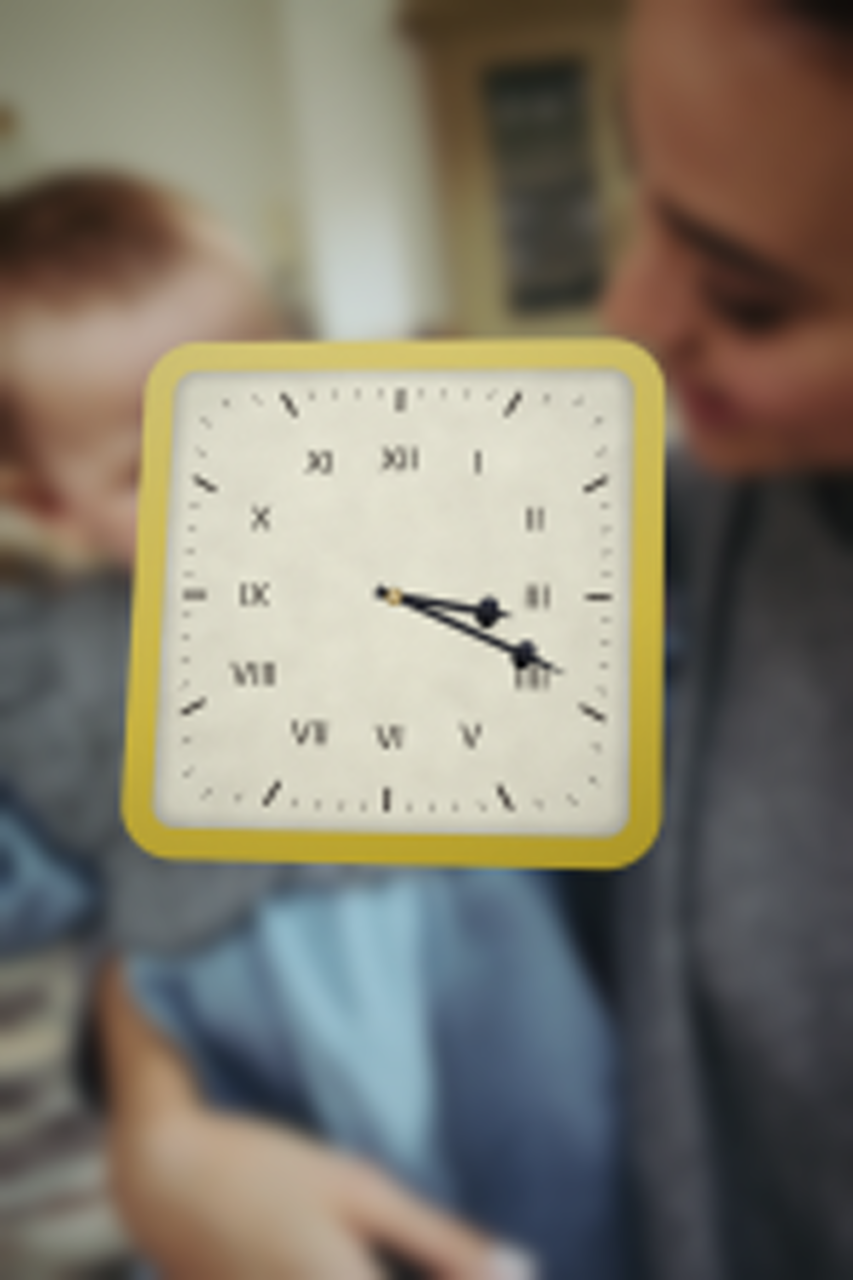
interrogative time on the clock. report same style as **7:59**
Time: **3:19**
